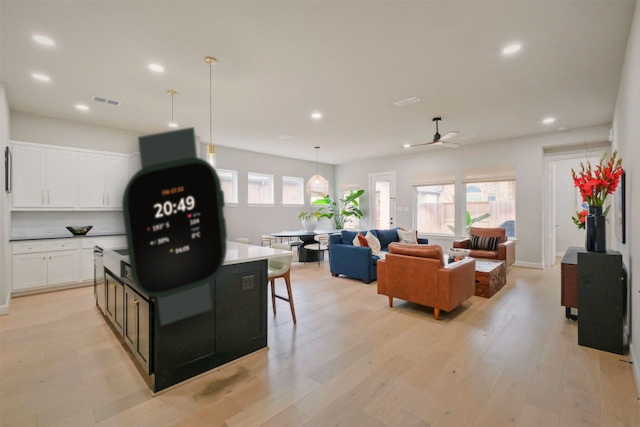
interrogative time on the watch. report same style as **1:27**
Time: **20:49**
